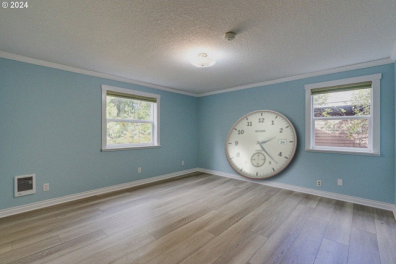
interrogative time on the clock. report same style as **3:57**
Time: **2:23**
